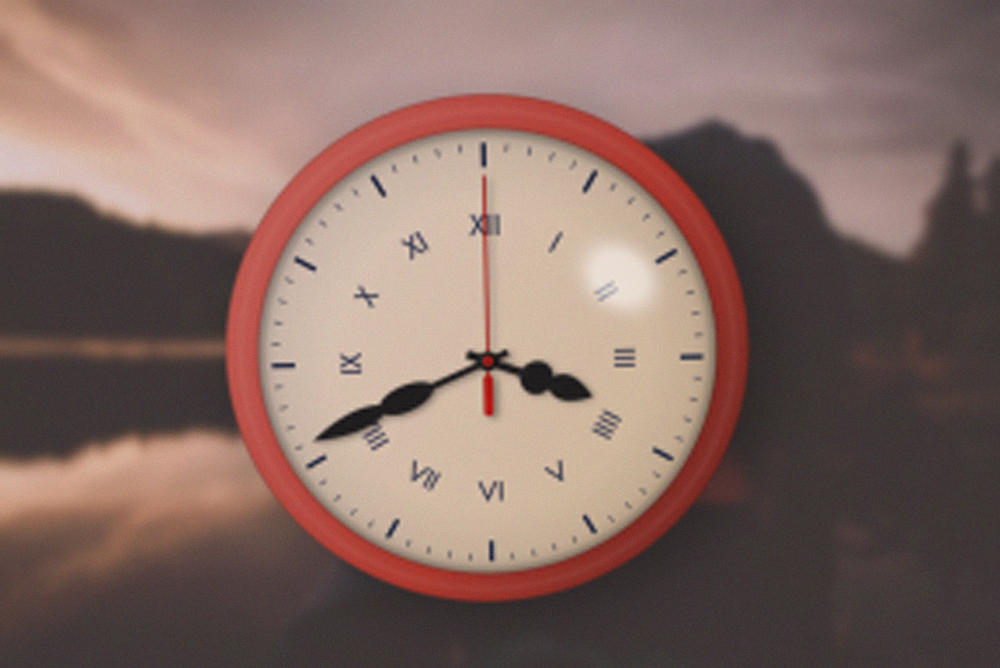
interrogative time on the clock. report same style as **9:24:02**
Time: **3:41:00**
